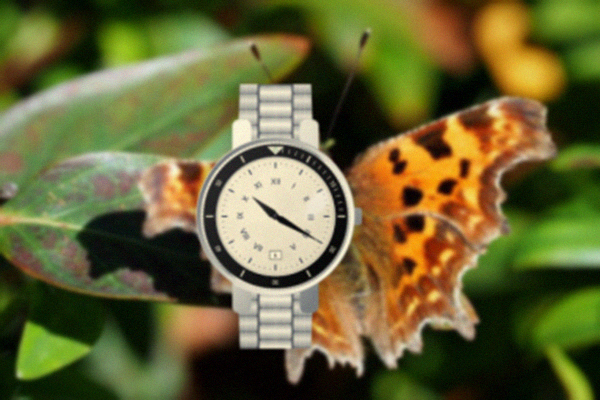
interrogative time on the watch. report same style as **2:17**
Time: **10:20**
